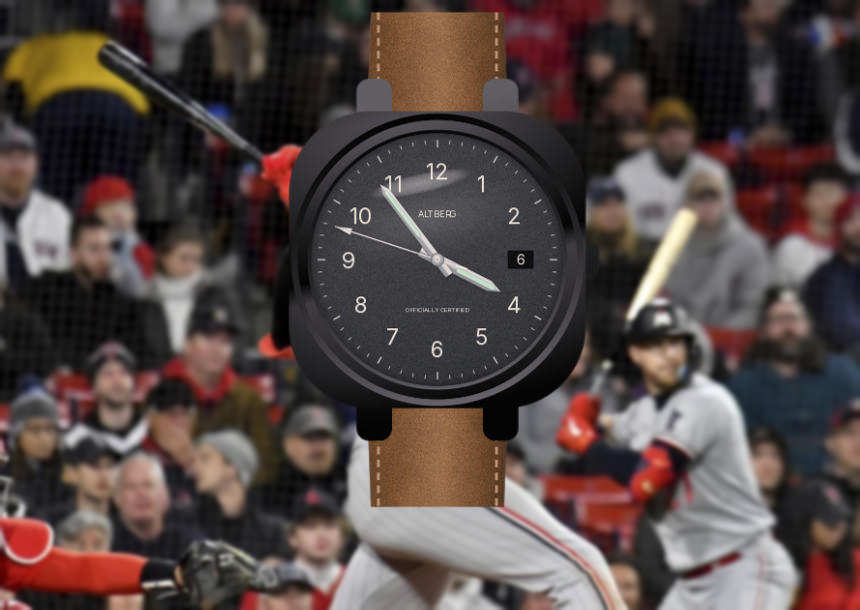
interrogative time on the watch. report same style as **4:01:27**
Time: **3:53:48**
